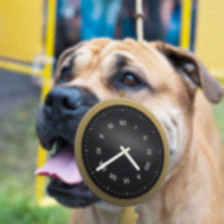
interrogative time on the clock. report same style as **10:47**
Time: **4:40**
